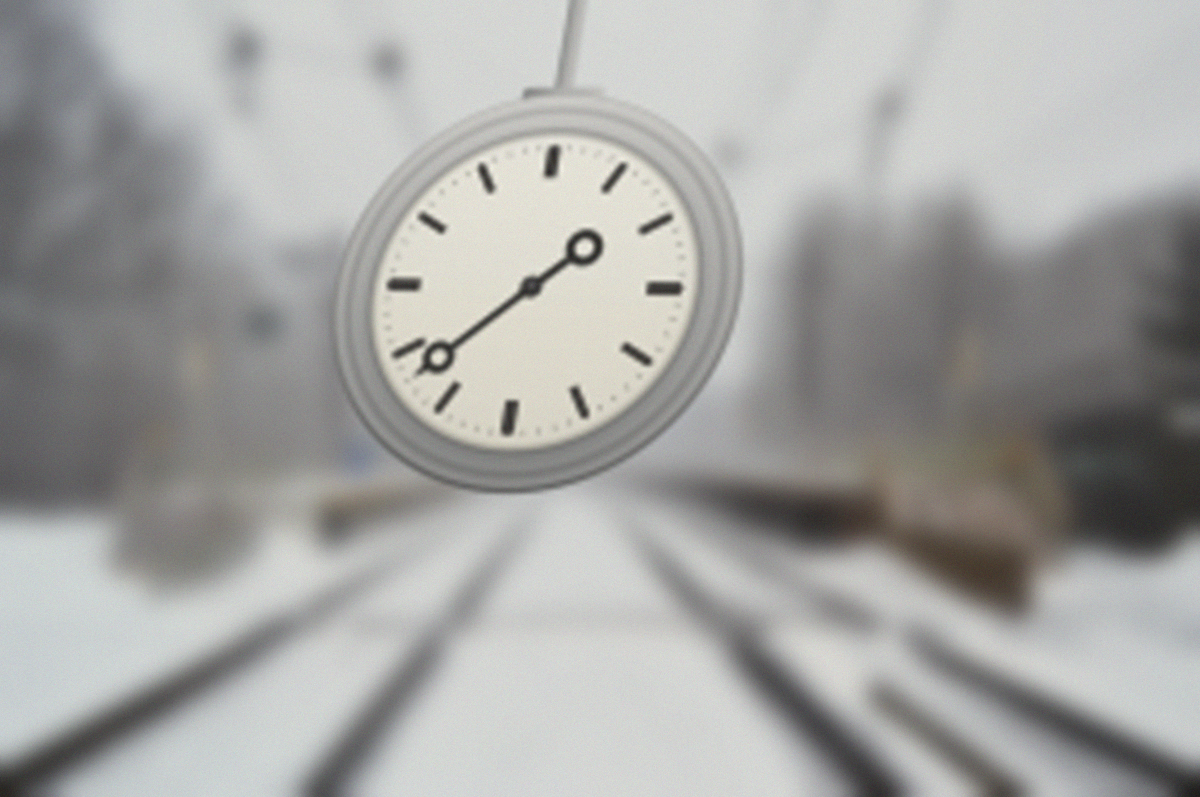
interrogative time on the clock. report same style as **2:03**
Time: **1:38**
